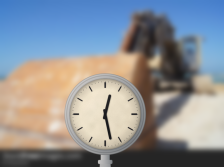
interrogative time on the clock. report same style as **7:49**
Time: **12:28**
